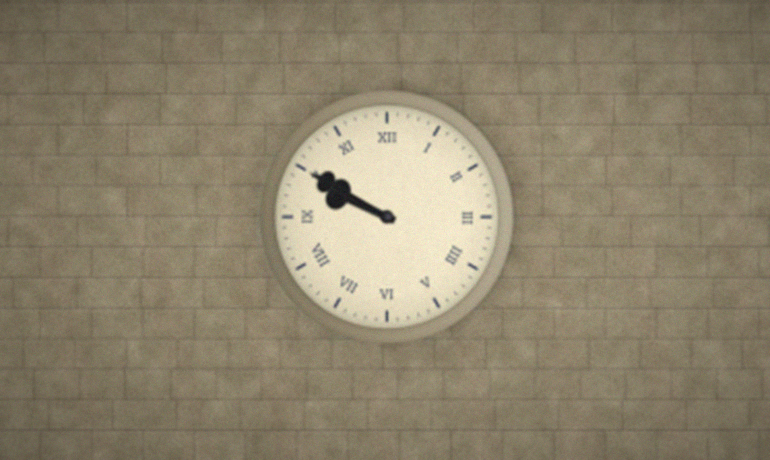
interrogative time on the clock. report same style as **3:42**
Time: **9:50**
